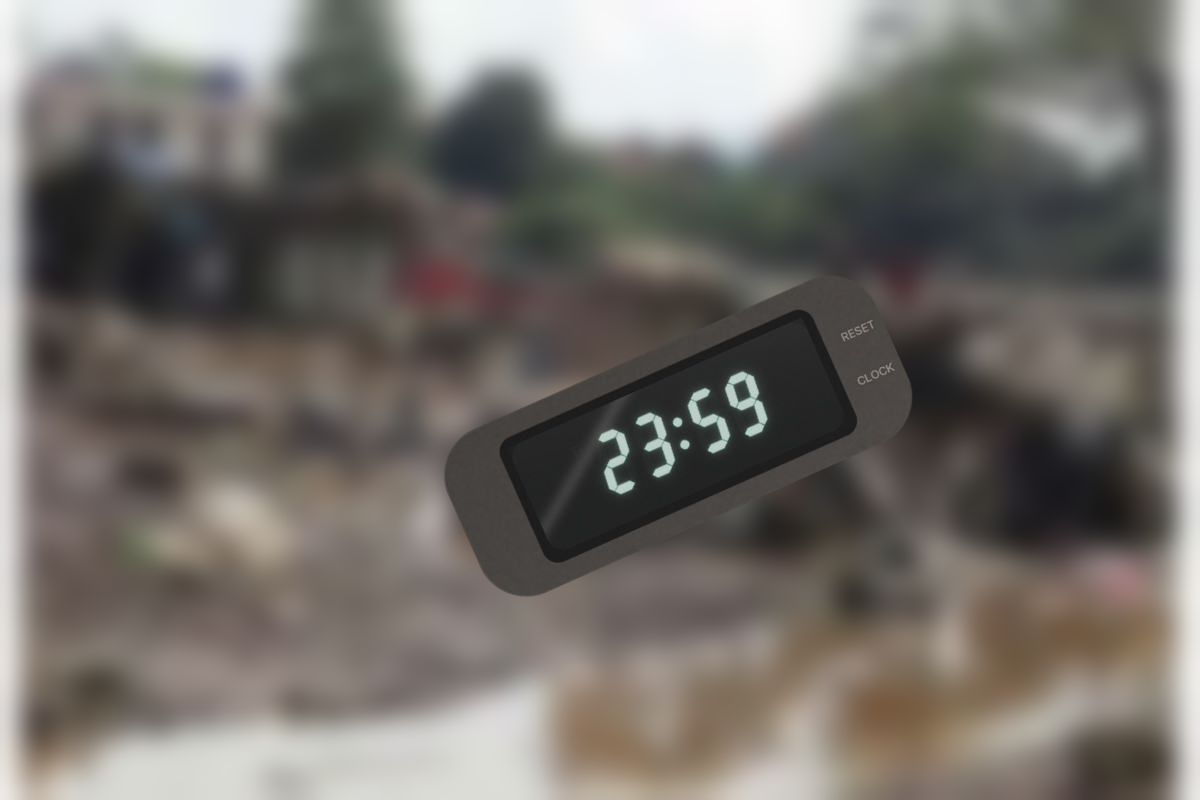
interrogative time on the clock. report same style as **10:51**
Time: **23:59**
